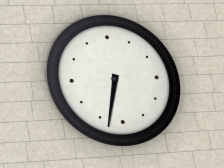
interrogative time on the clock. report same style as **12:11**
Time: **6:33**
